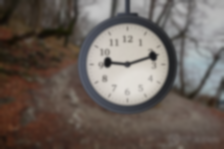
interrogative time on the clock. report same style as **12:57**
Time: **9:12**
